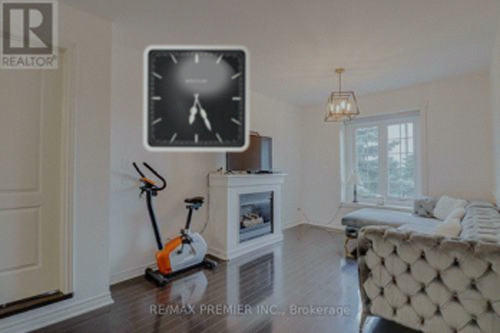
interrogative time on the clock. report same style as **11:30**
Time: **6:26**
